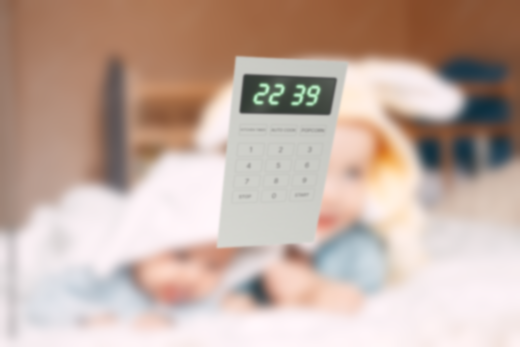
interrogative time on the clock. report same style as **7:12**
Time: **22:39**
